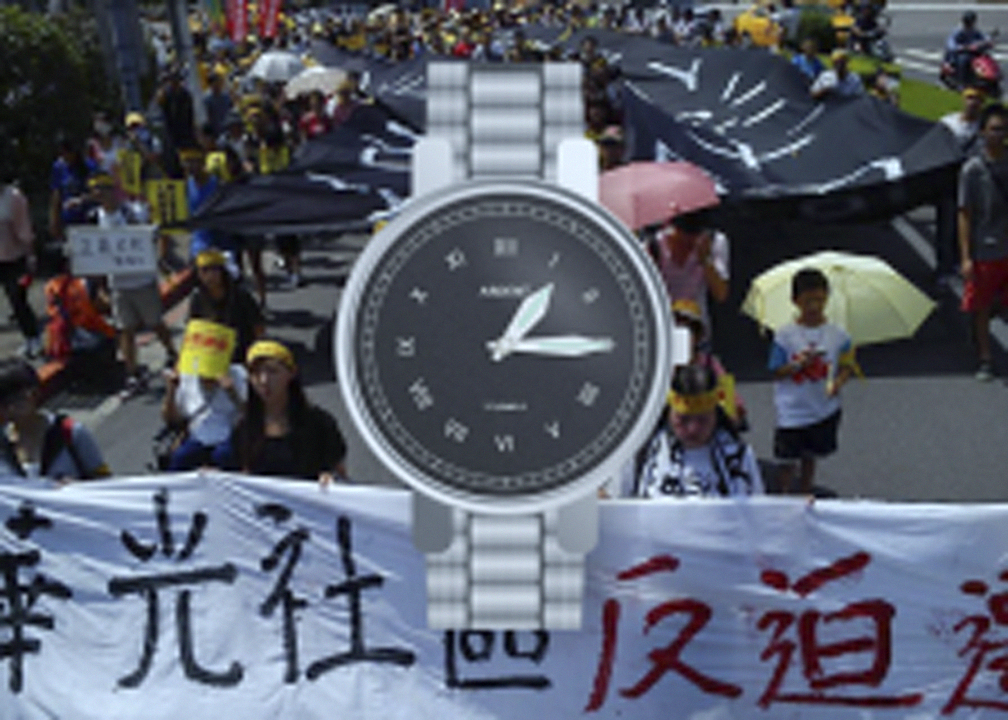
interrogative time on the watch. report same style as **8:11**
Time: **1:15**
